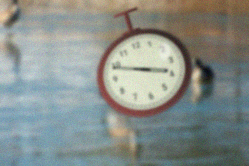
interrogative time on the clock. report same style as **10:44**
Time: **3:49**
